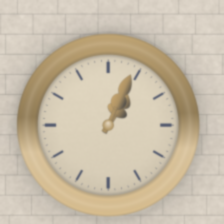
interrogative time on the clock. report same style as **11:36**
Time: **1:04**
